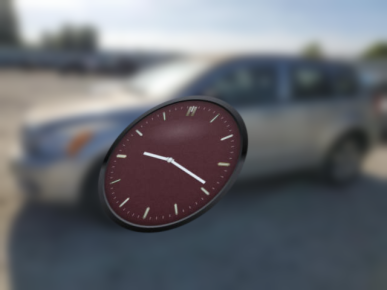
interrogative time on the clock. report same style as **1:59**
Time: **9:19**
